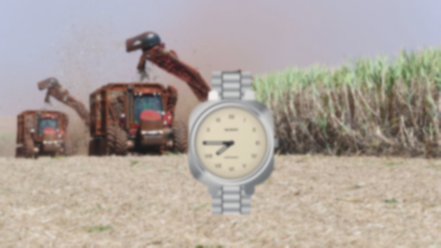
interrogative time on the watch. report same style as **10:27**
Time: **7:45**
